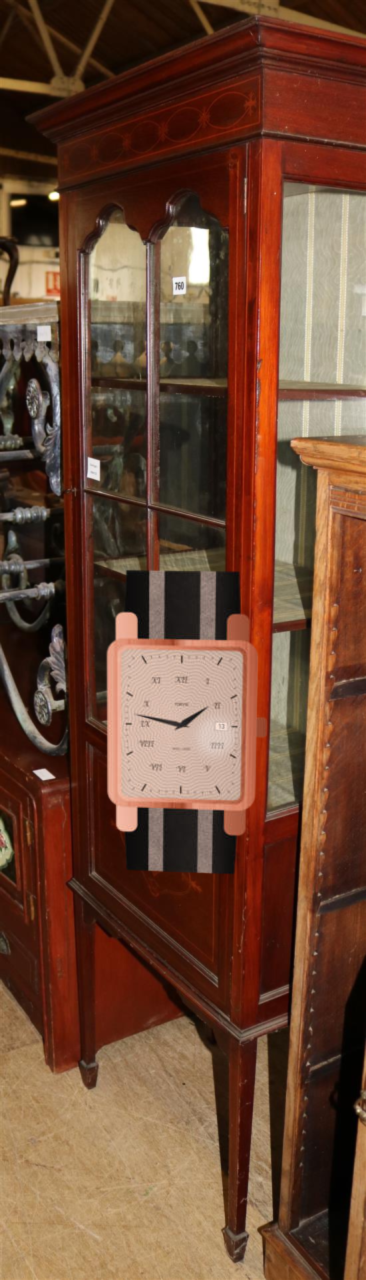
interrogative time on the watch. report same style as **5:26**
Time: **1:47**
